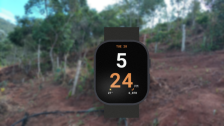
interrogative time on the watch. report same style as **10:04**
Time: **5:24**
